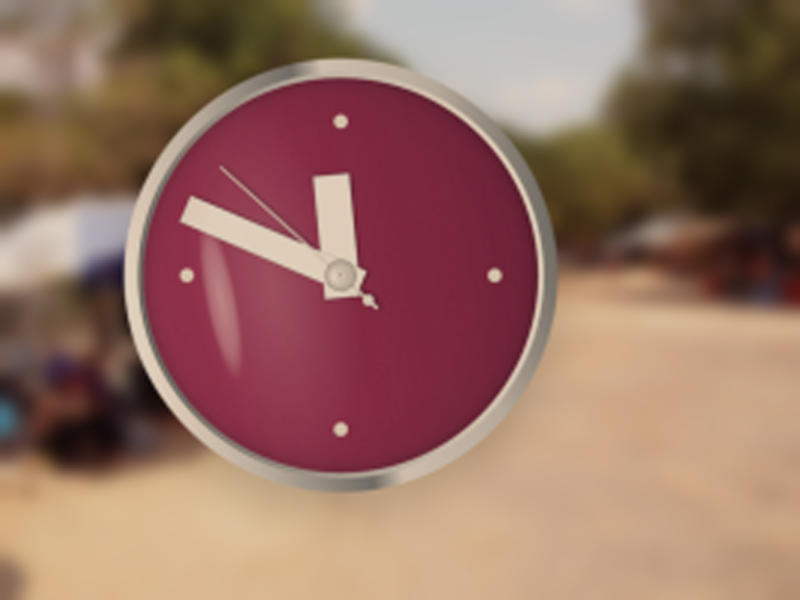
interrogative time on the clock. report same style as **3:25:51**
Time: **11:48:52**
